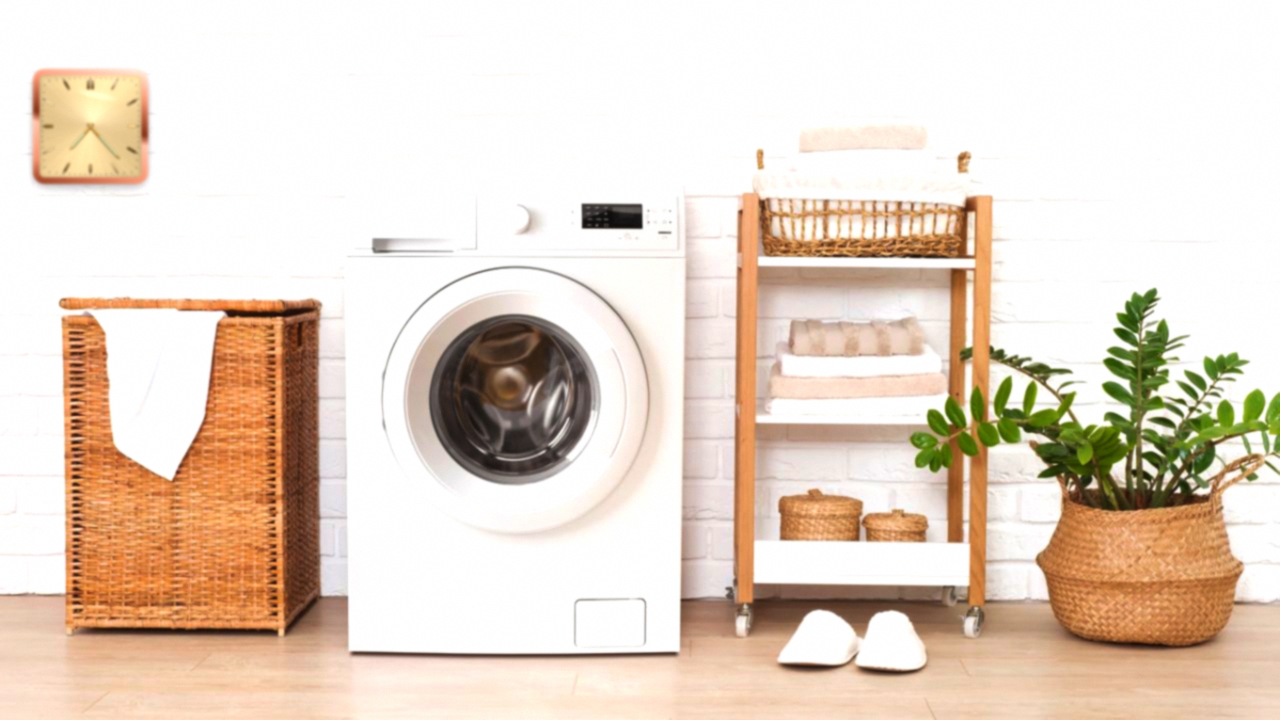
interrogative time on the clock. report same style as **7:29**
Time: **7:23**
